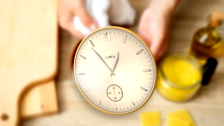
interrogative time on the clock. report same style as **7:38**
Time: **12:54**
